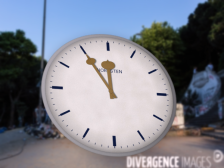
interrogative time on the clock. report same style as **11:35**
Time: **11:55**
